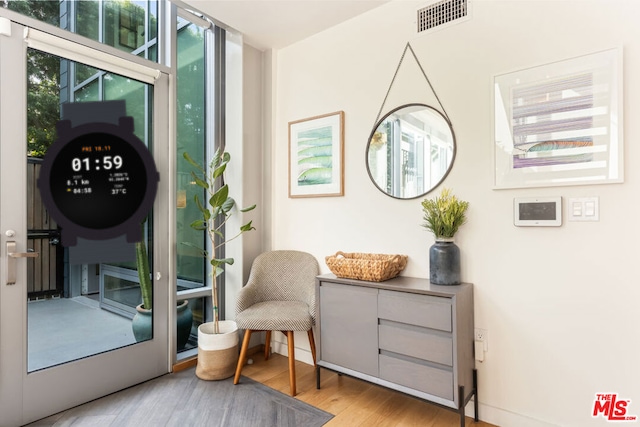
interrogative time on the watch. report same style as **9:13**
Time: **1:59**
